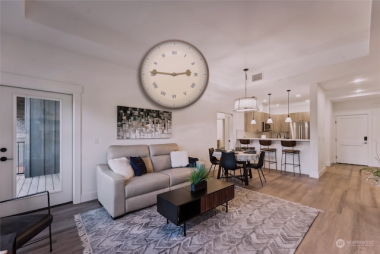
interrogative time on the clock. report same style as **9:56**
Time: **2:46**
